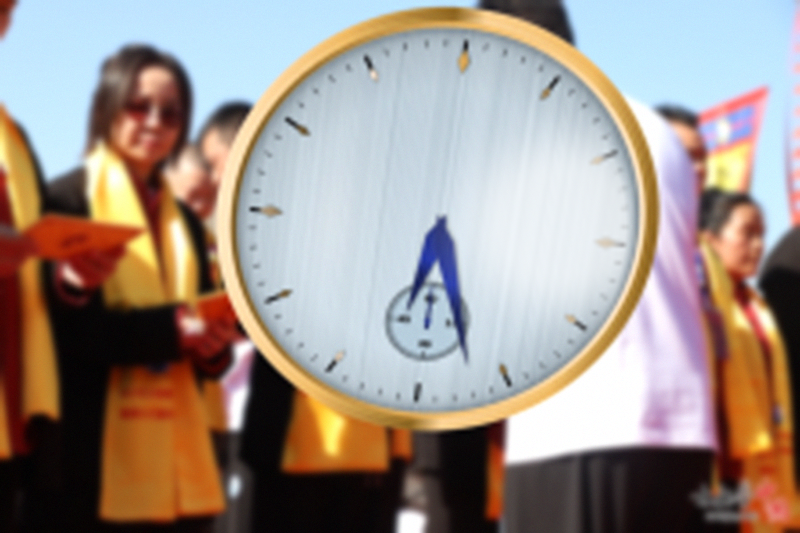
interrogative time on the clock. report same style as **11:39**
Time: **6:27**
